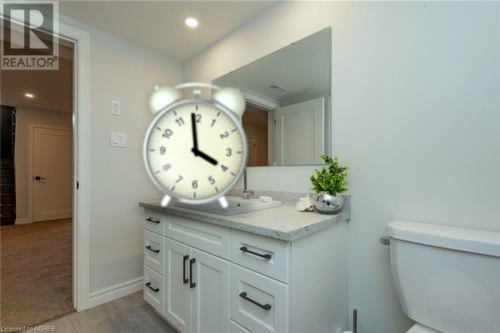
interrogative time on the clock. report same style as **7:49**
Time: **3:59**
